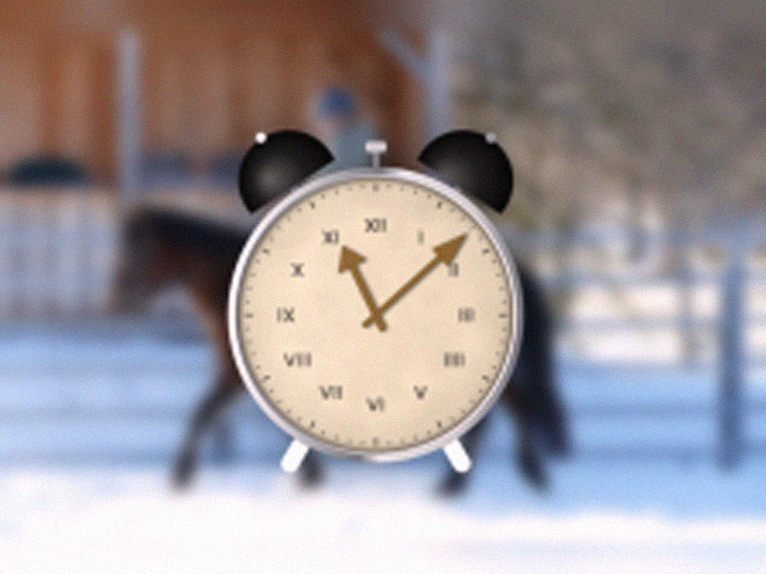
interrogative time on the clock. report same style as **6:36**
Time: **11:08**
